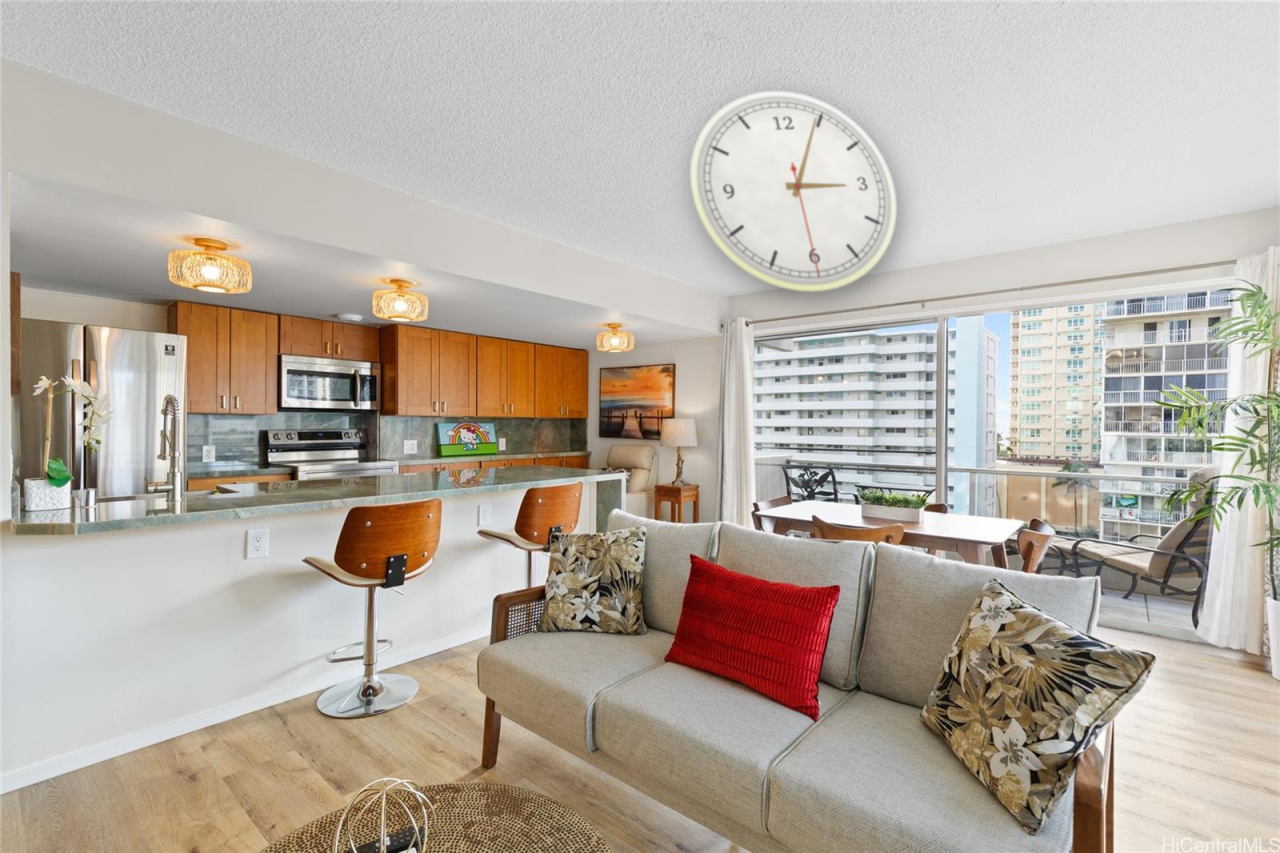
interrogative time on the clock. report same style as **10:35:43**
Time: **3:04:30**
